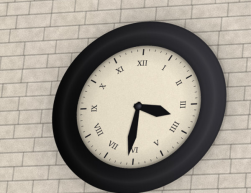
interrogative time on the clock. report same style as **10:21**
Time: **3:31**
